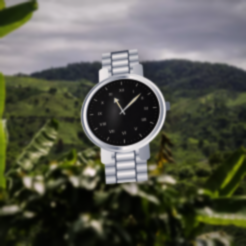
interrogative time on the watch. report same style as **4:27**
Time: **11:08**
